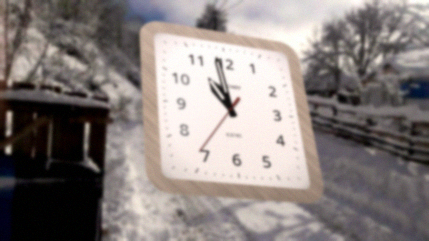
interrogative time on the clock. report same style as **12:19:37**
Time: **10:58:36**
